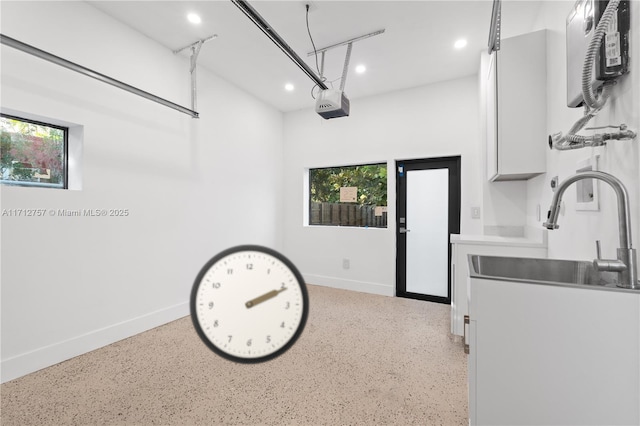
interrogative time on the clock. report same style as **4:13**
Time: **2:11**
